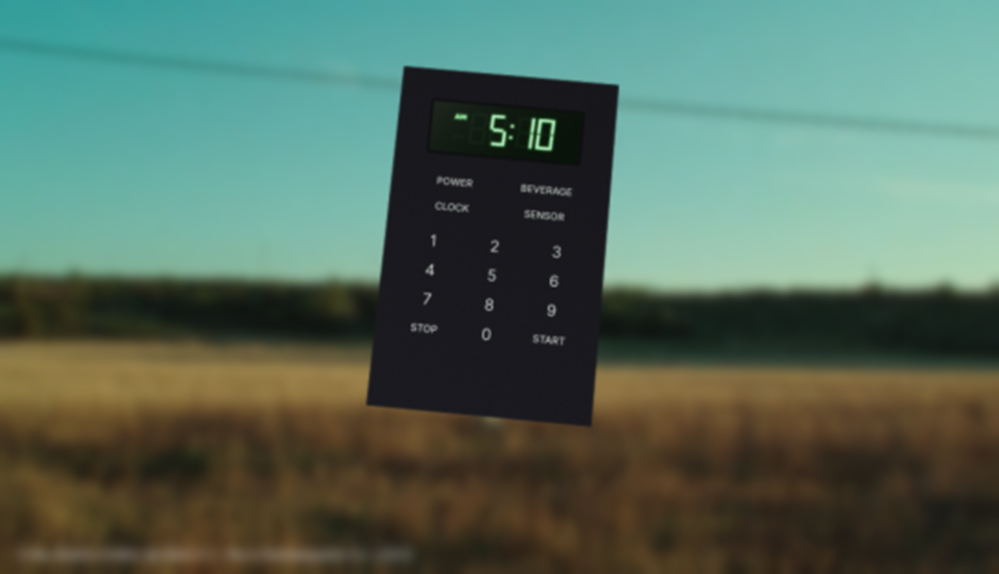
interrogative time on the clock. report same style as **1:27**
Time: **5:10**
